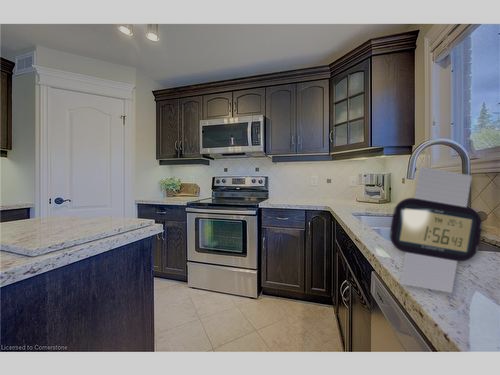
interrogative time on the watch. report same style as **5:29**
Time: **1:56**
